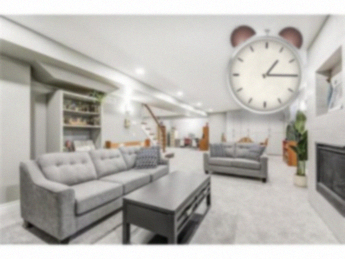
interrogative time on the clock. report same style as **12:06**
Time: **1:15**
